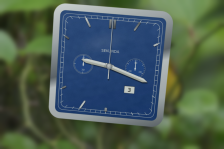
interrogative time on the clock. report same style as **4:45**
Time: **9:18**
